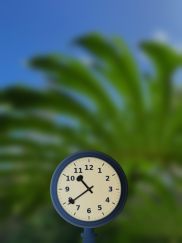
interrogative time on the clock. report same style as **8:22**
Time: **10:39**
